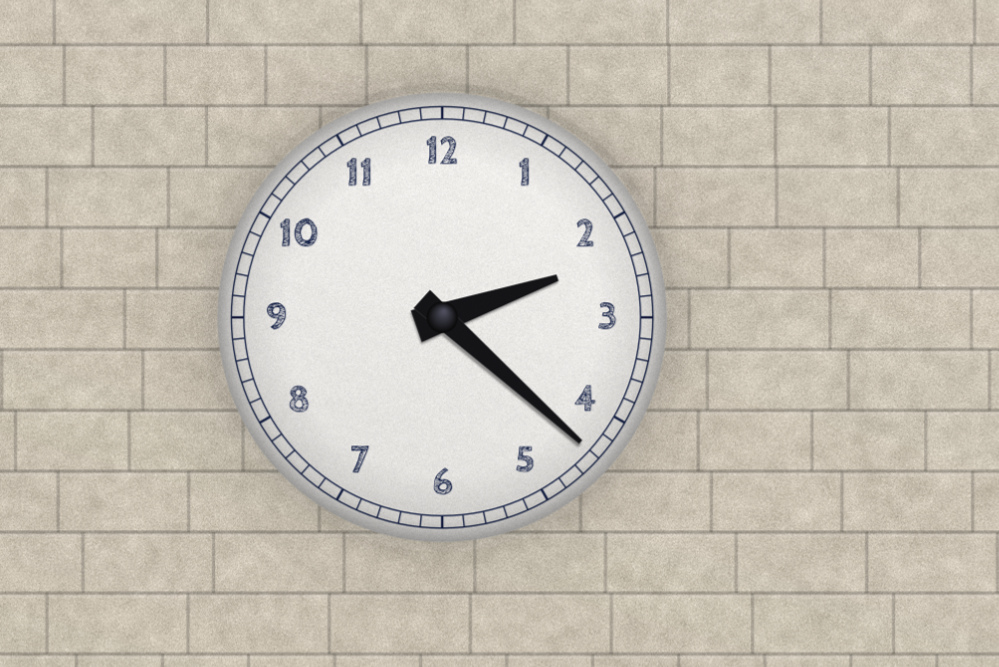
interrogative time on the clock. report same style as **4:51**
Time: **2:22**
